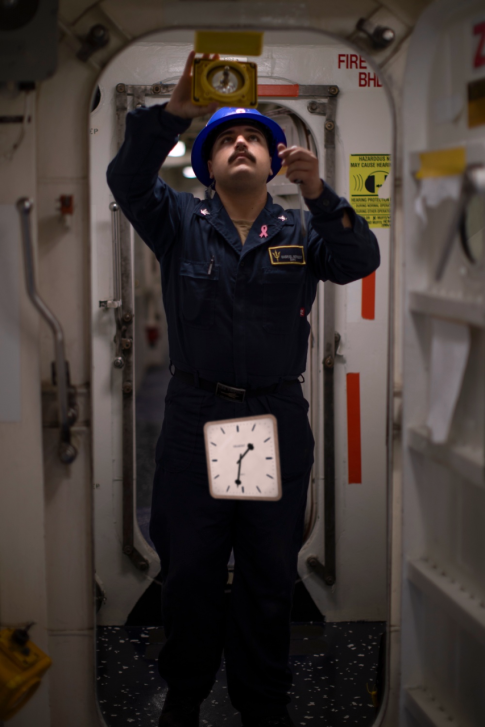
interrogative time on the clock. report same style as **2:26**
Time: **1:32**
